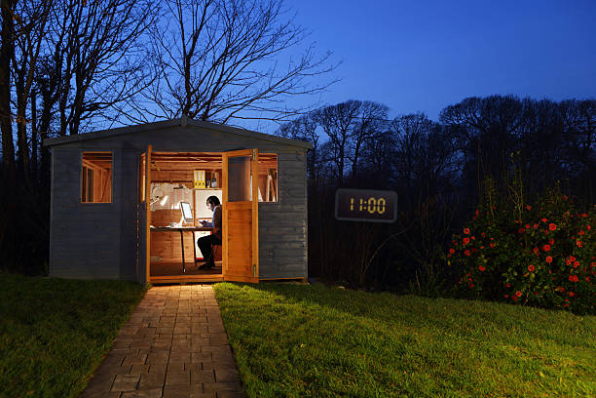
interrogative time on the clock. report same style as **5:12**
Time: **11:00**
